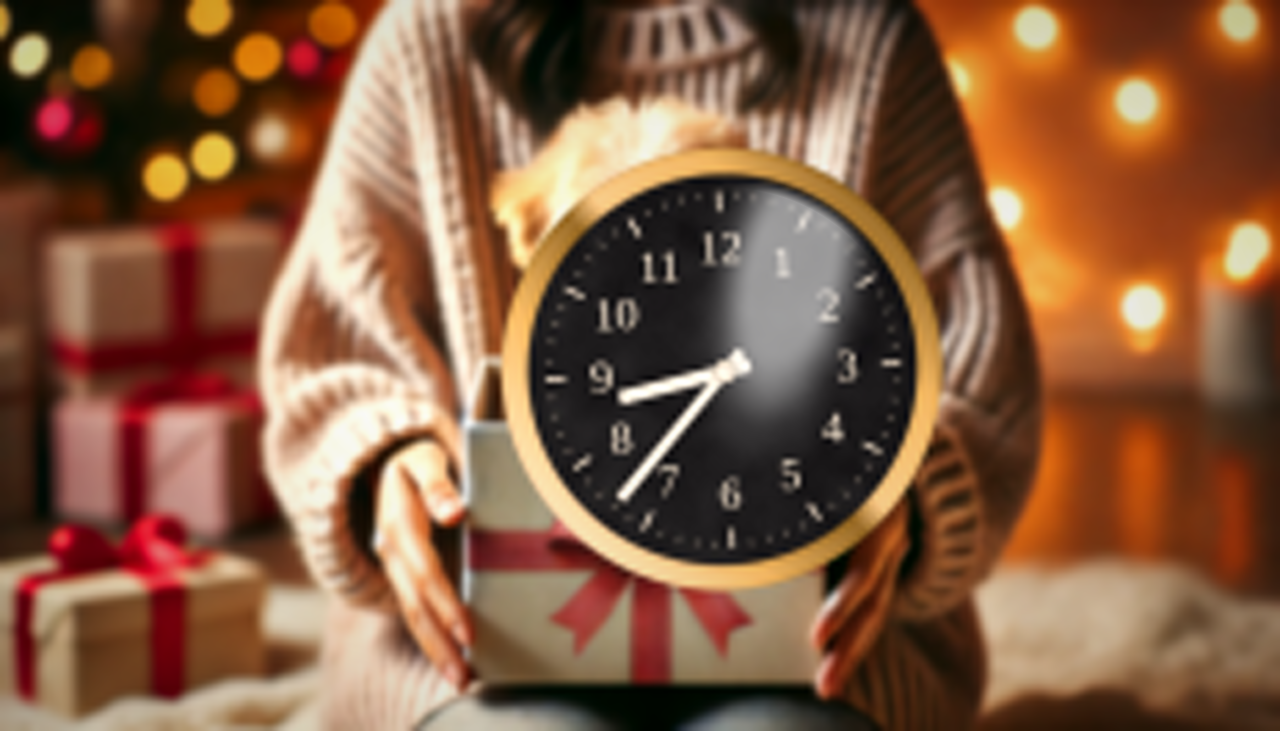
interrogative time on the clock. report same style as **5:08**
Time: **8:37**
